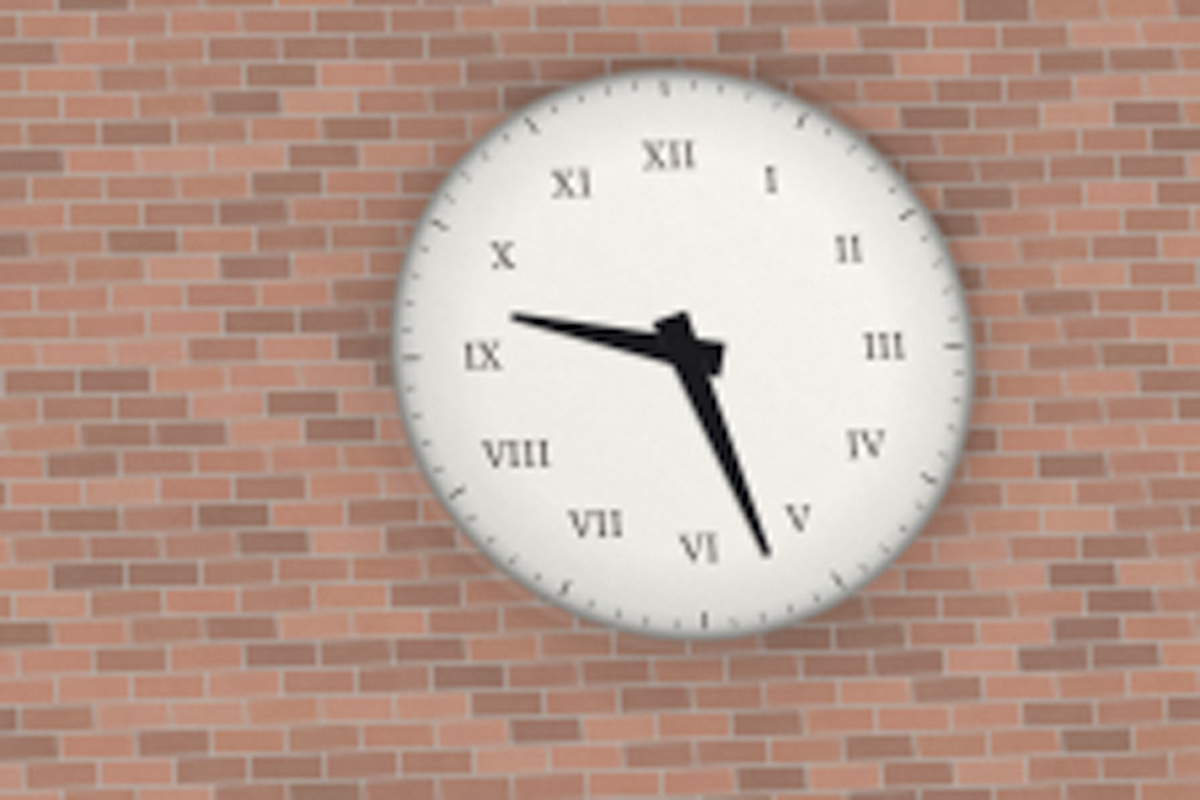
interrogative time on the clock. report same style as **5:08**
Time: **9:27**
